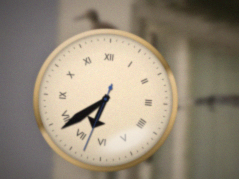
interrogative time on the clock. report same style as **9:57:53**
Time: **6:38:33**
